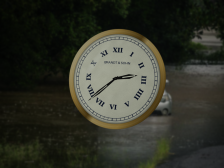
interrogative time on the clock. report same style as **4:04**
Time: **2:38**
